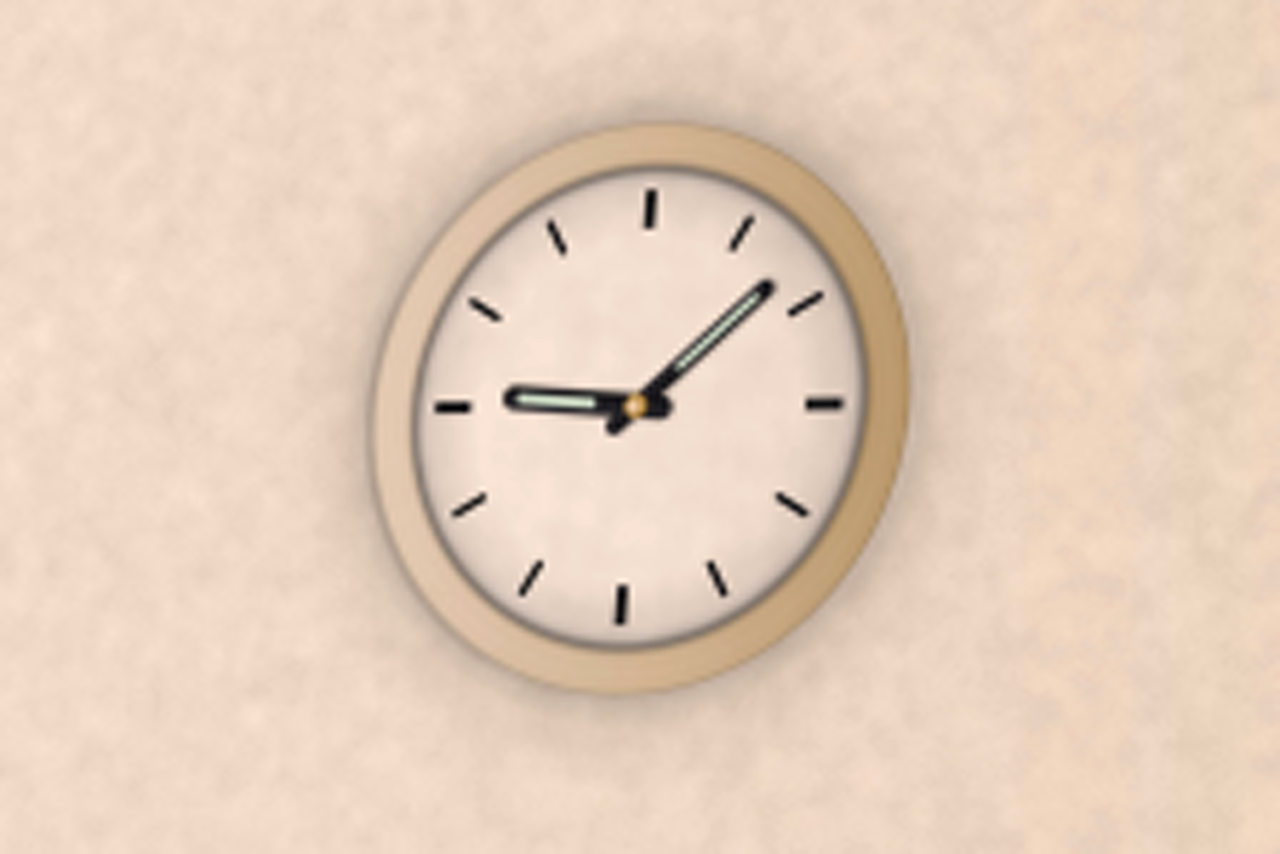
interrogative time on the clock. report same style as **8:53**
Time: **9:08**
